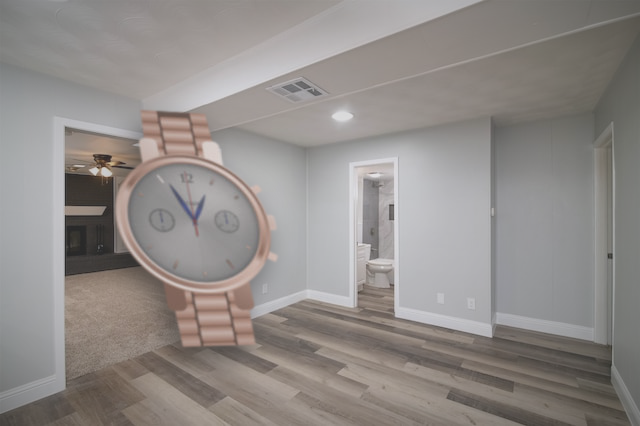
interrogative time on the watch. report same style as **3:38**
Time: **12:56**
